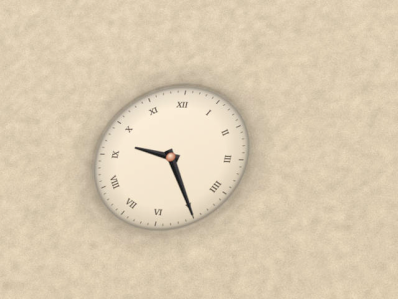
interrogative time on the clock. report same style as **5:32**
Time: **9:25**
